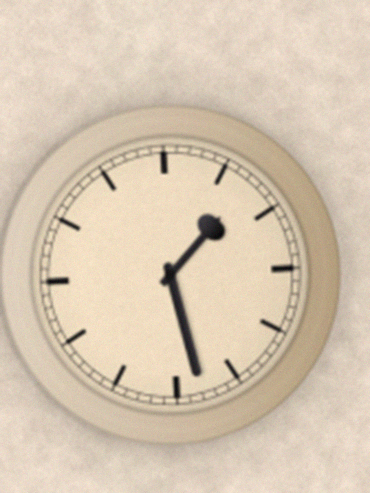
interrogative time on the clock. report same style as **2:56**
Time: **1:28**
